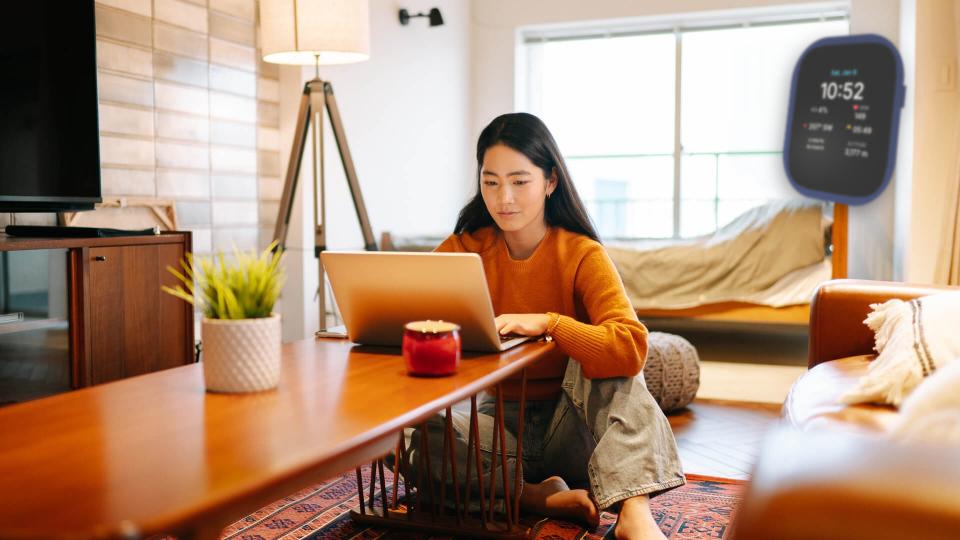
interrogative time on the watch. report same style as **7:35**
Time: **10:52**
